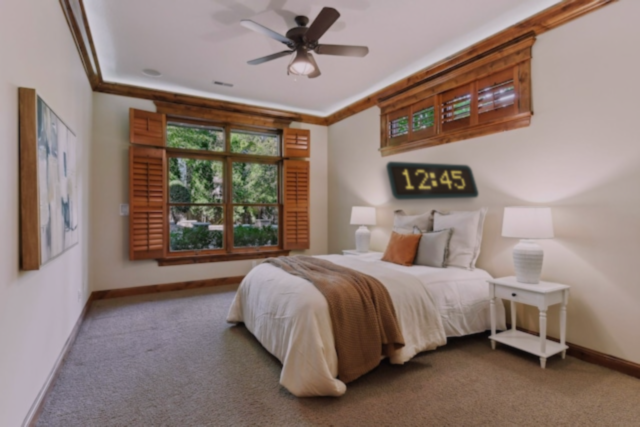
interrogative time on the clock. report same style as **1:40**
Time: **12:45**
